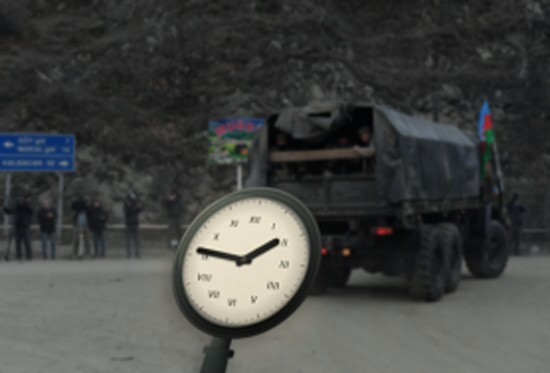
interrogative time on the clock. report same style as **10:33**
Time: **1:46**
